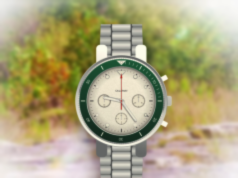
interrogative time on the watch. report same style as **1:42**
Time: **9:24**
